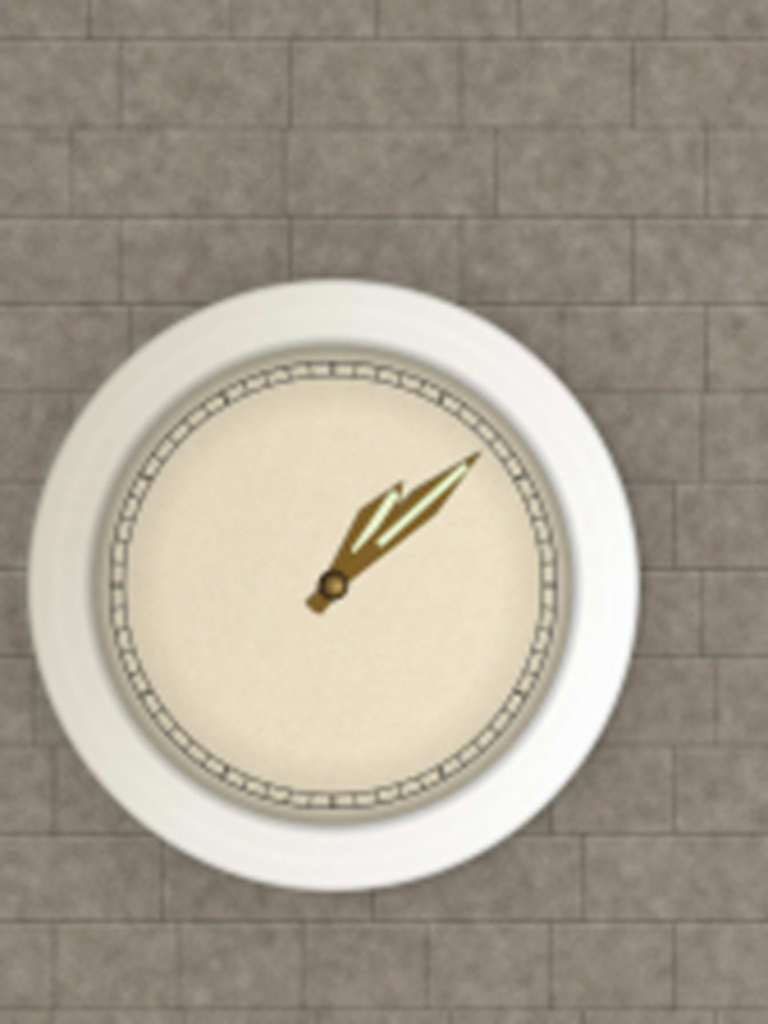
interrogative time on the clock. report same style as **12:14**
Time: **1:08**
